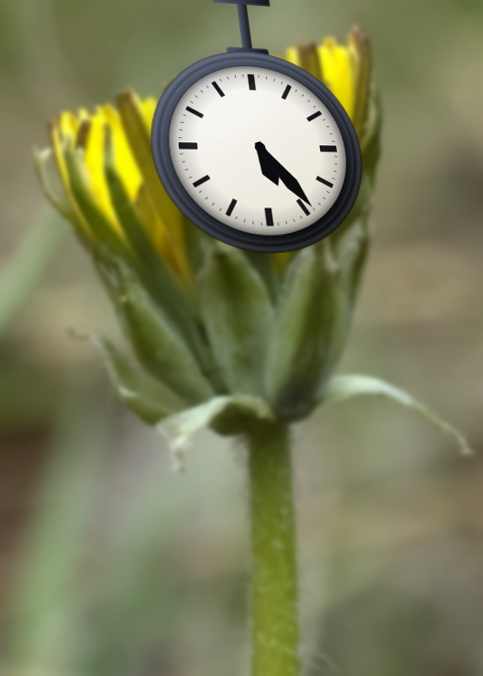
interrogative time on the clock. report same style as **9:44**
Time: **5:24**
